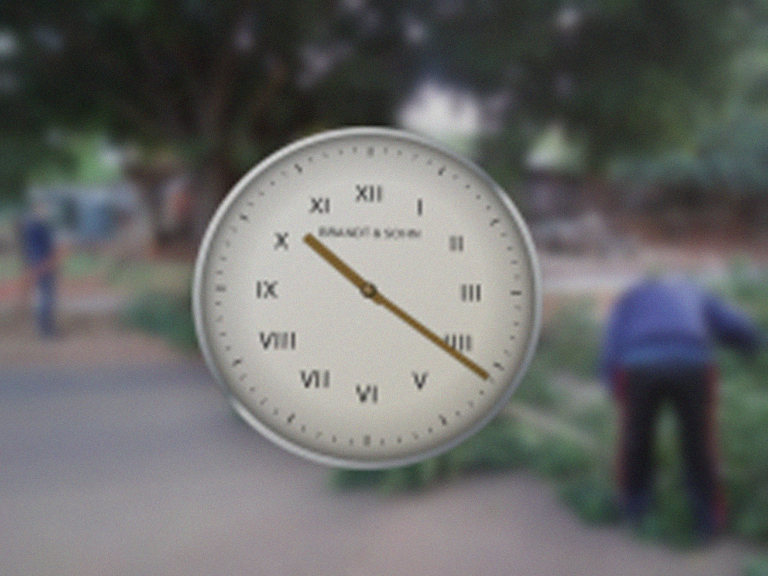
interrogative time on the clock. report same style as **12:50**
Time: **10:21**
